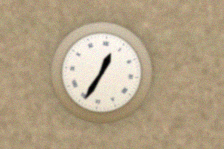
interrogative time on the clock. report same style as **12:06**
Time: **12:34**
